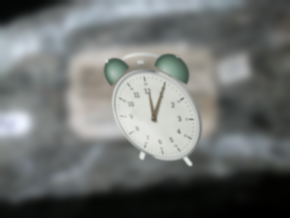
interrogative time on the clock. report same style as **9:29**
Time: **12:05**
